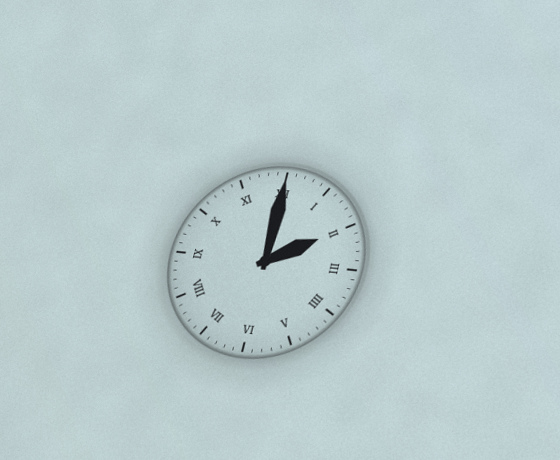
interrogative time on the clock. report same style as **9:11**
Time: **2:00**
